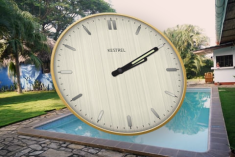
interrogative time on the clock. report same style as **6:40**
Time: **2:10**
